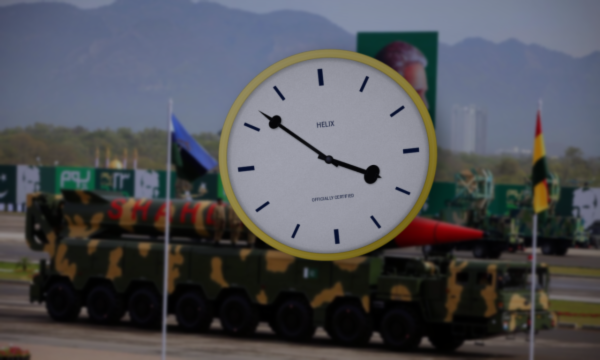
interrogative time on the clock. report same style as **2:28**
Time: **3:52**
